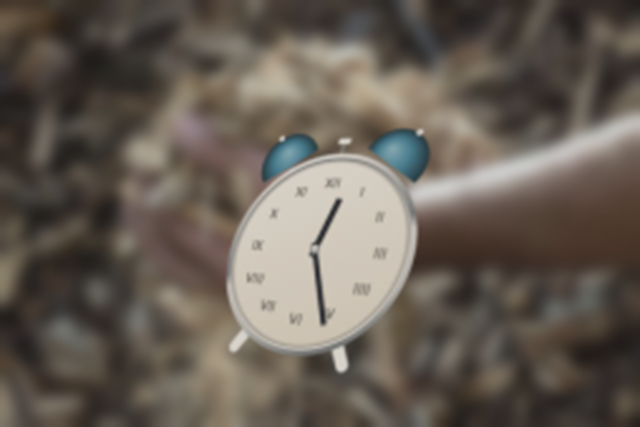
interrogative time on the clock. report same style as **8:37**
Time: **12:26**
